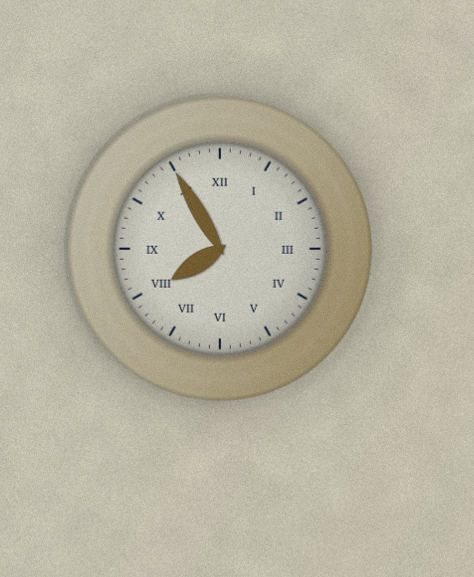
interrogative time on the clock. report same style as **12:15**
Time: **7:55**
